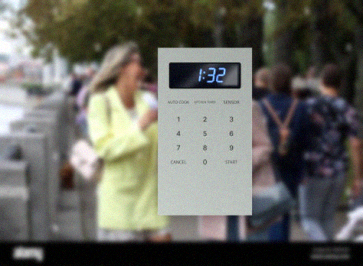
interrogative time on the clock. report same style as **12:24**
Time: **1:32**
